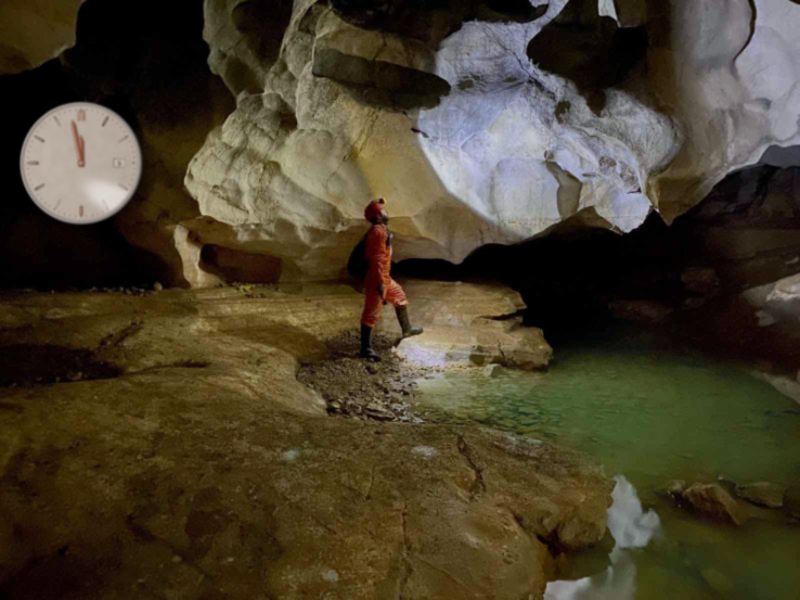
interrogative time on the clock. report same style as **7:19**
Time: **11:58**
